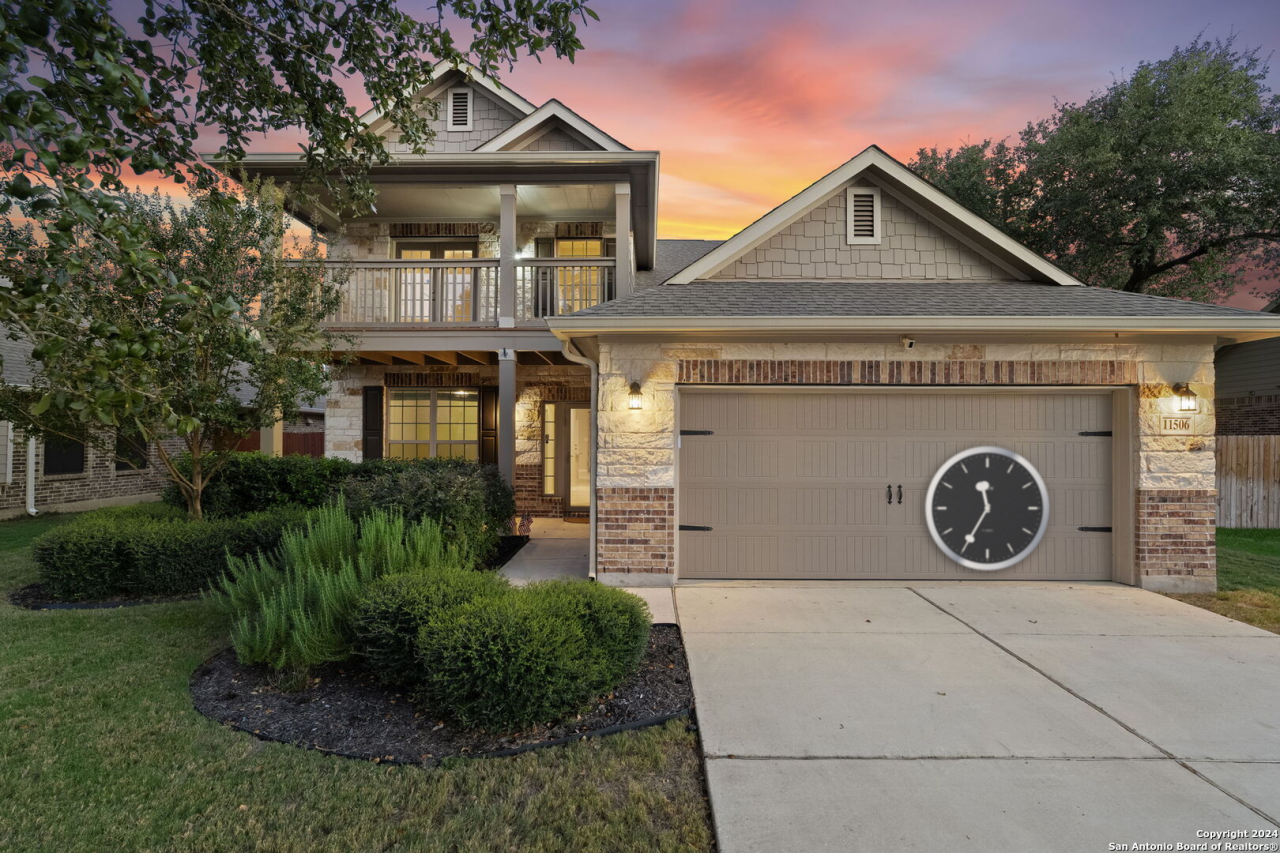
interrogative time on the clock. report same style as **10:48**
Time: **11:35**
